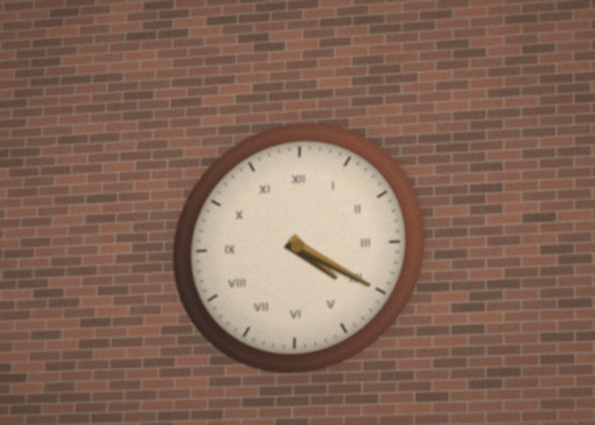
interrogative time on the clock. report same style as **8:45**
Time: **4:20**
